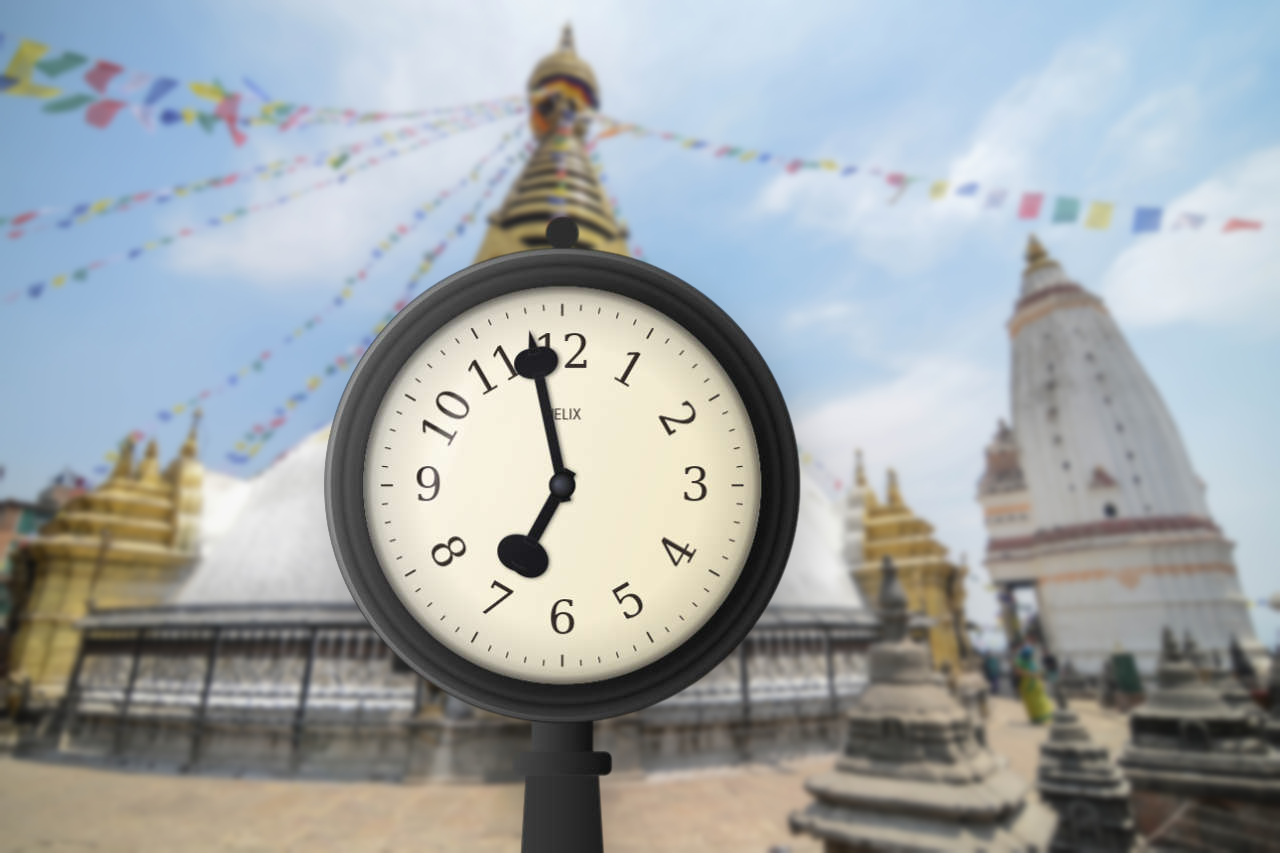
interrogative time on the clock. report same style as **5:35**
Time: **6:58**
